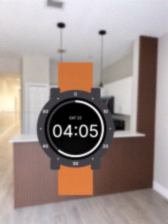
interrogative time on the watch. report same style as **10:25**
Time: **4:05**
